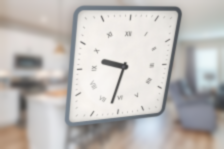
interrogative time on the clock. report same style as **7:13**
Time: **9:32**
